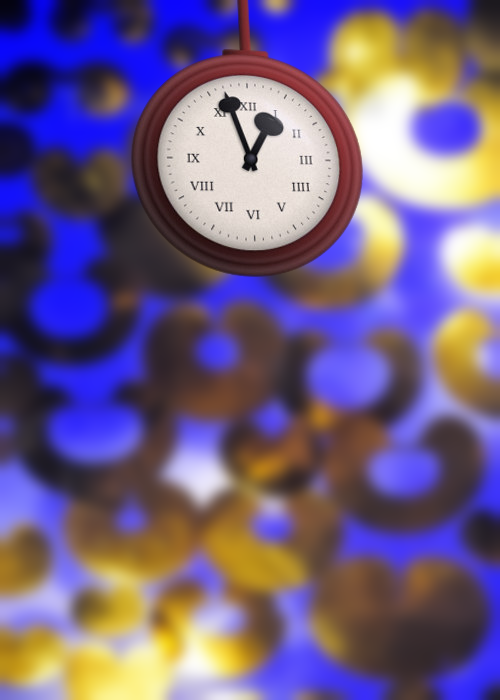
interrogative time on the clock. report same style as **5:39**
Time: **12:57**
